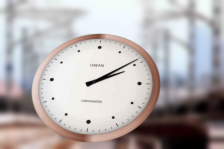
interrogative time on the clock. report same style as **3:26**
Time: **2:09**
